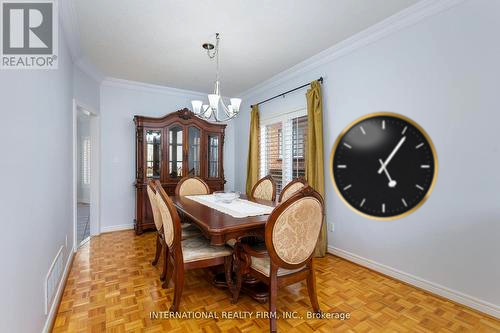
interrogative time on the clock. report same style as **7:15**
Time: **5:06**
